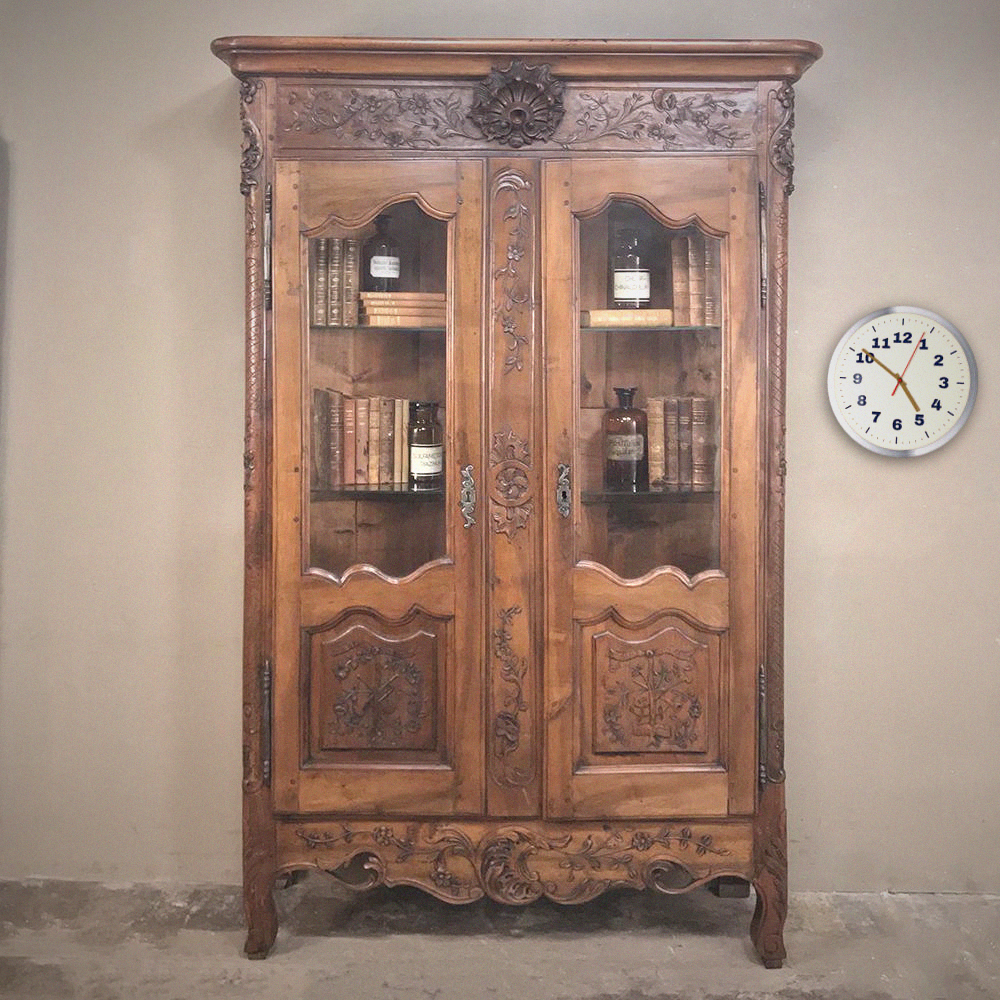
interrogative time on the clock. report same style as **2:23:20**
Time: **4:51:04**
